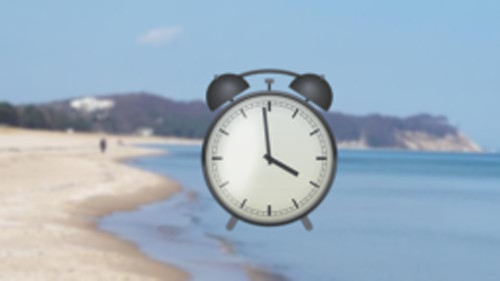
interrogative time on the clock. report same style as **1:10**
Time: **3:59**
